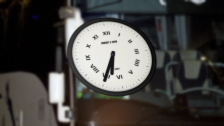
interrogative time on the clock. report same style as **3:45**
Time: **6:35**
